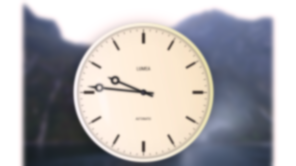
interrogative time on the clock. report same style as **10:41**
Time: **9:46**
